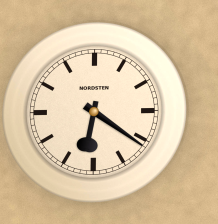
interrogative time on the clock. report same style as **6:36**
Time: **6:21**
